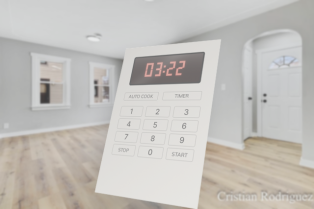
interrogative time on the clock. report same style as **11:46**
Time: **3:22**
